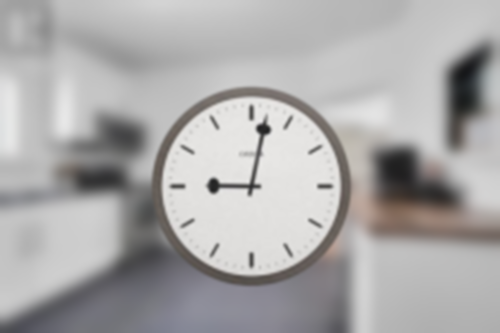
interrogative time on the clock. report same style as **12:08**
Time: **9:02**
